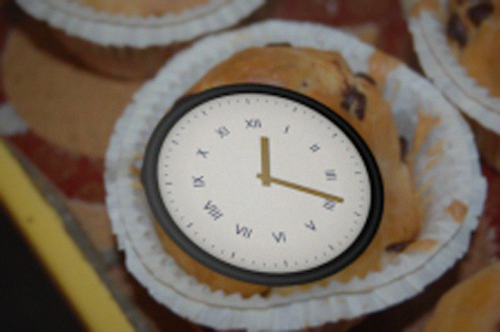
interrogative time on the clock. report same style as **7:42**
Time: **12:19**
